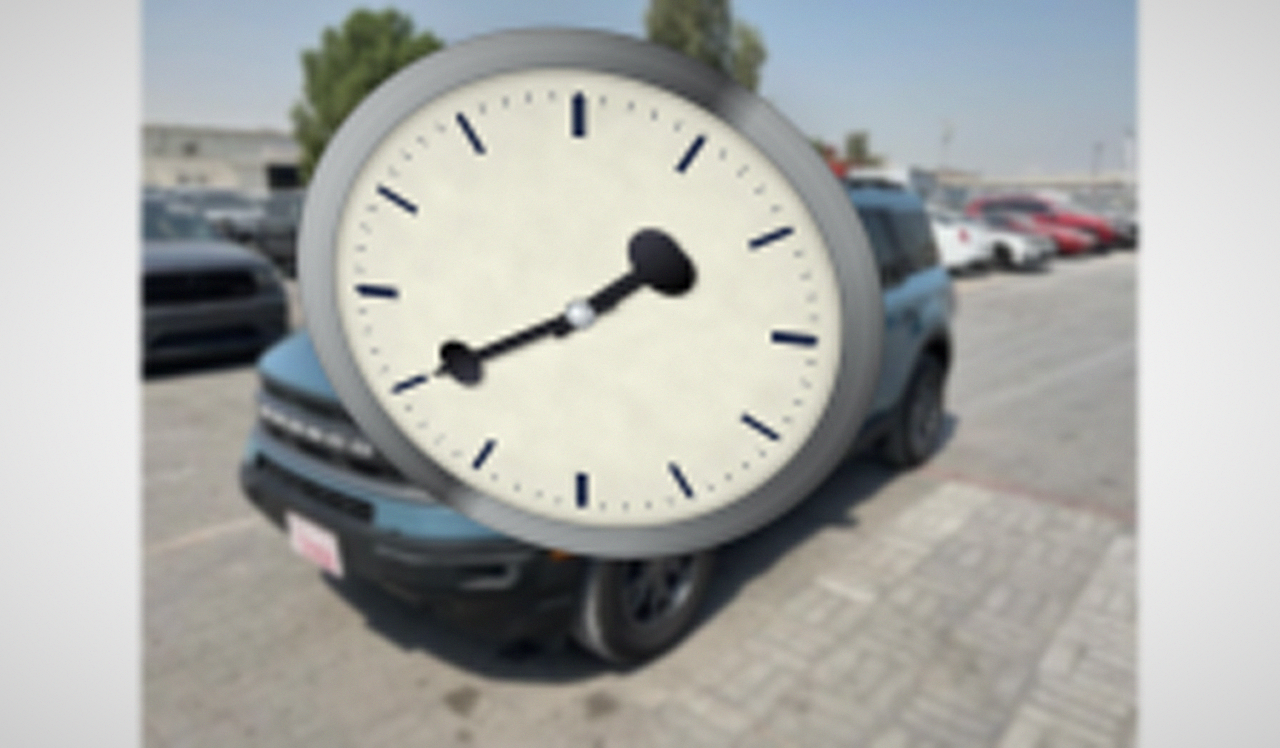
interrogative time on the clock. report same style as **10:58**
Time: **1:40**
